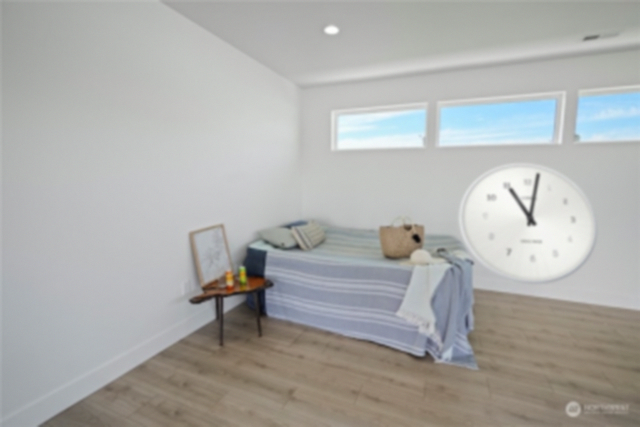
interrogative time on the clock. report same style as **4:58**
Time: **11:02**
